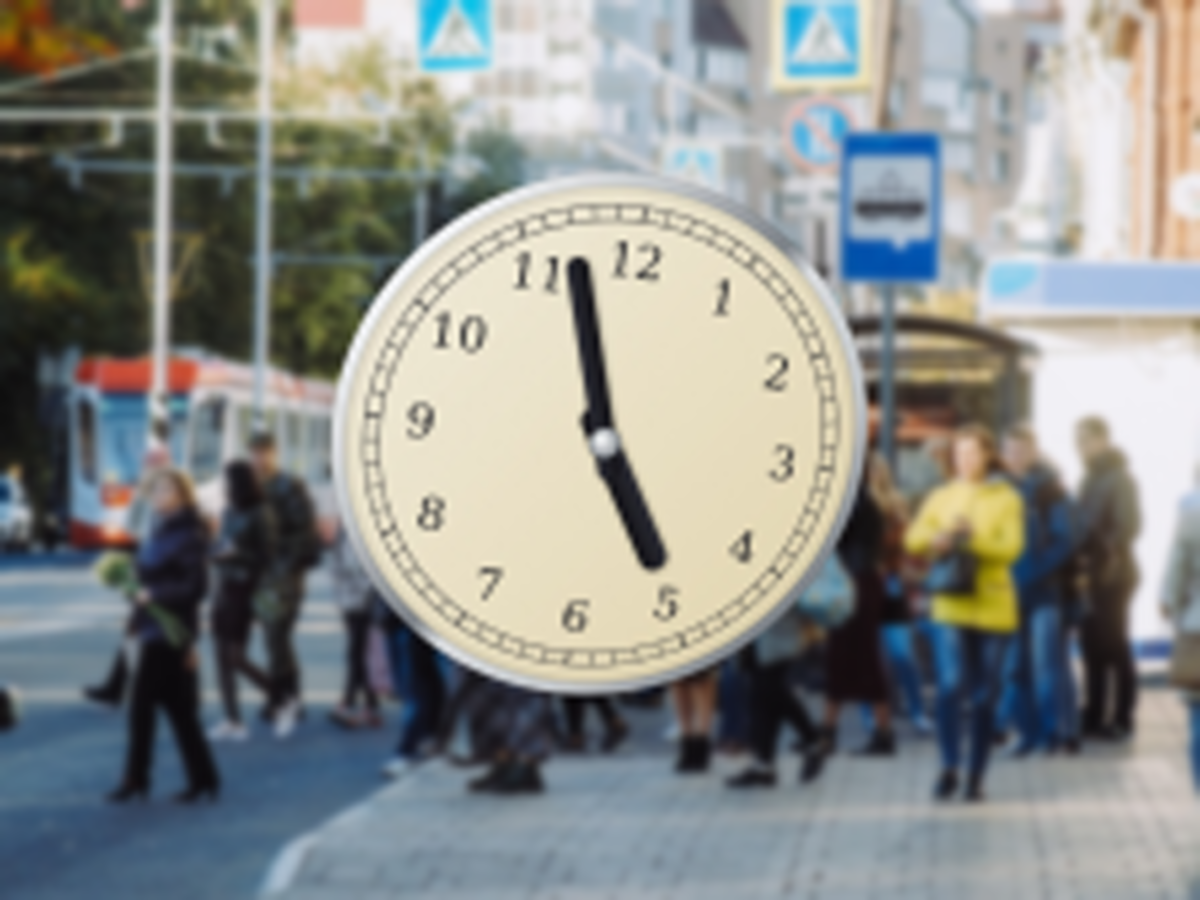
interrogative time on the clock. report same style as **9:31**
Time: **4:57**
